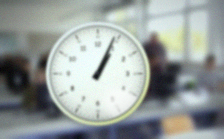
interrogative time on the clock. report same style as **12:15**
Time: **1:04**
